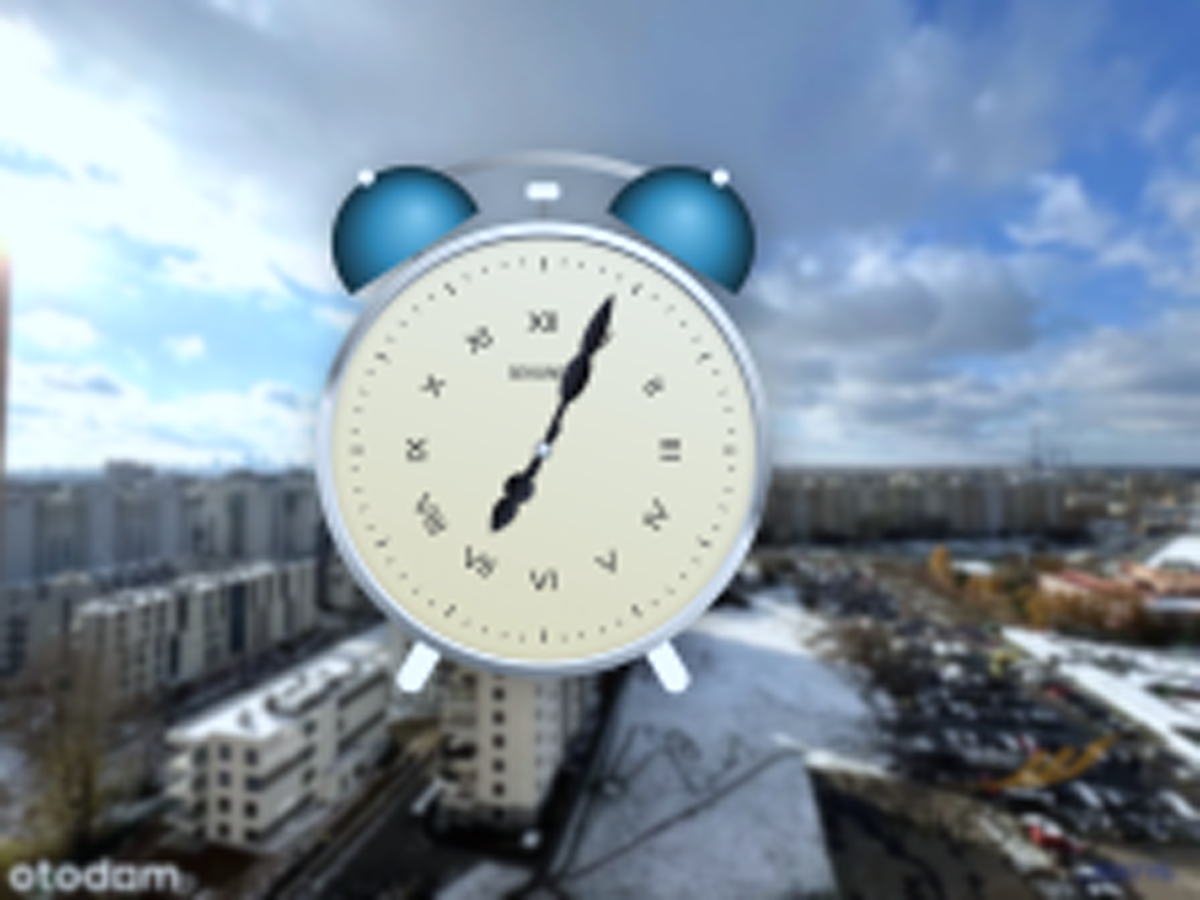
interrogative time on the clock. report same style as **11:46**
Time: **7:04**
